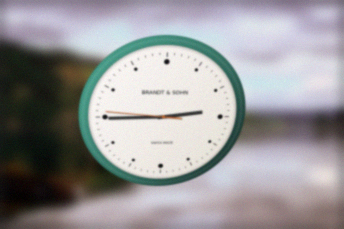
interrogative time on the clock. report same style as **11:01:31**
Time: **2:44:46**
